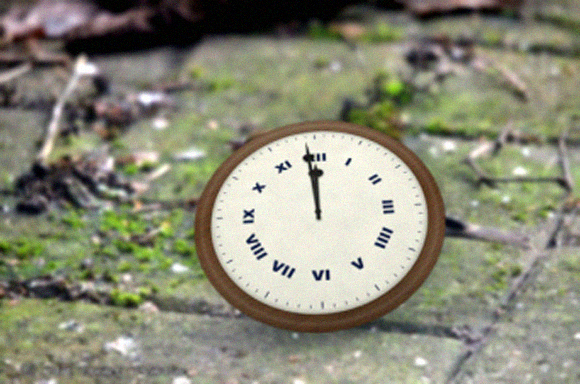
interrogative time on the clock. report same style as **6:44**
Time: **11:59**
